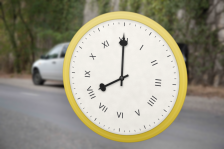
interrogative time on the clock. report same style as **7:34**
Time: **8:00**
